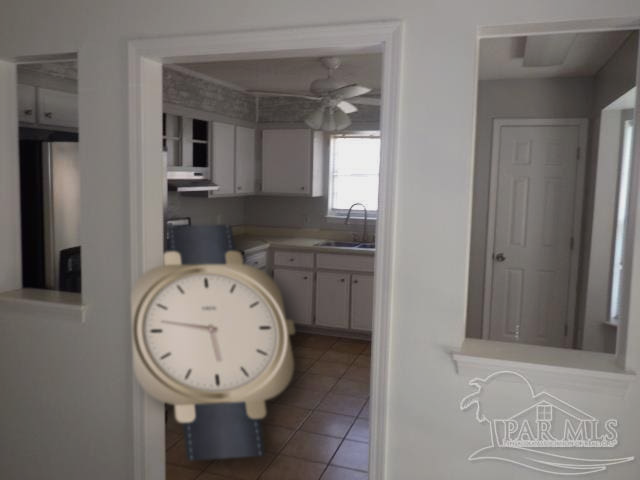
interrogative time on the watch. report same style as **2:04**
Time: **5:47**
